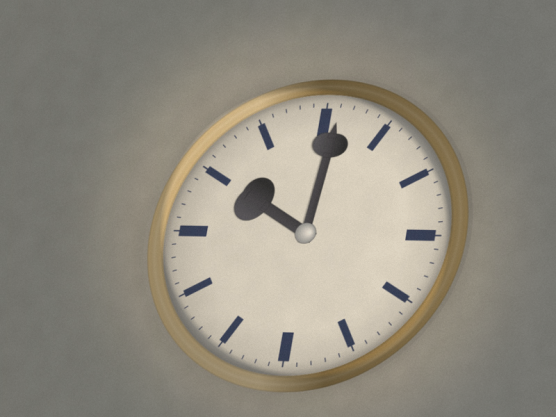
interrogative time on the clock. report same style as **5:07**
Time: **10:01**
